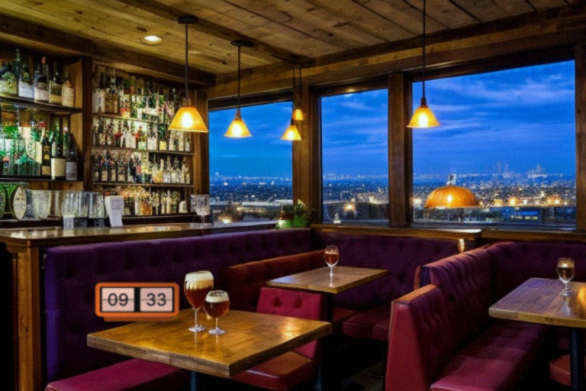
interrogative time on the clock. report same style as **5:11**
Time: **9:33**
